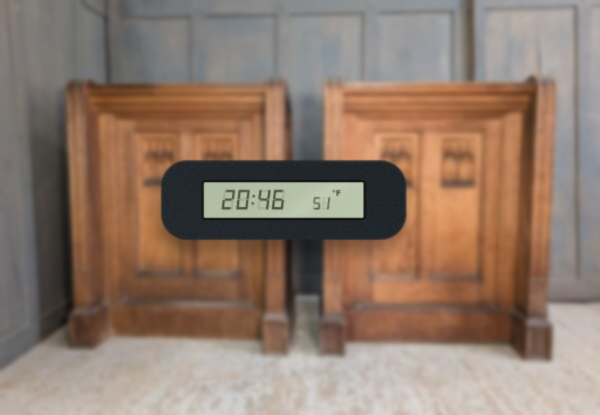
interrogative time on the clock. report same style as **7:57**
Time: **20:46**
